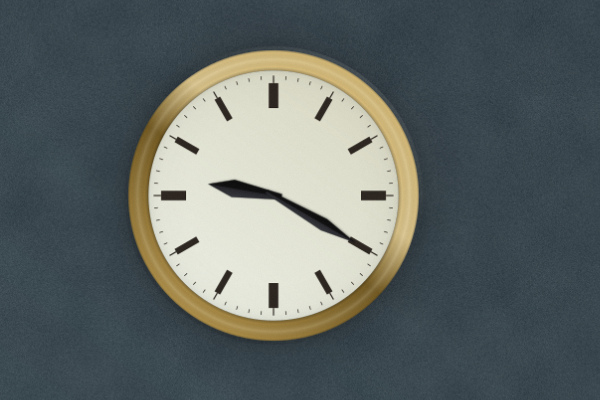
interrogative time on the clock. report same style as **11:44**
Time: **9:20**
